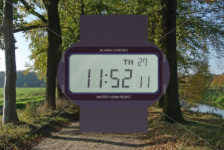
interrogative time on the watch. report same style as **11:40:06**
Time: **11:52:11**
